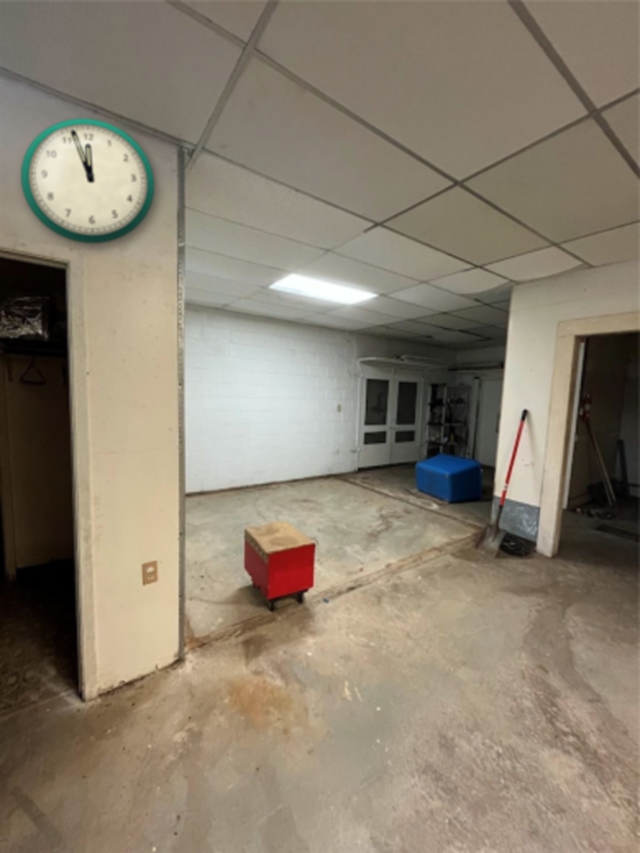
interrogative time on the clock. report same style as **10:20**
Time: **11:57**
